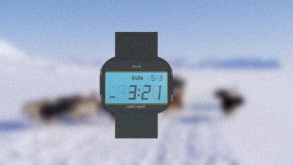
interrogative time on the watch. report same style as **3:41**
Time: **3:21**
